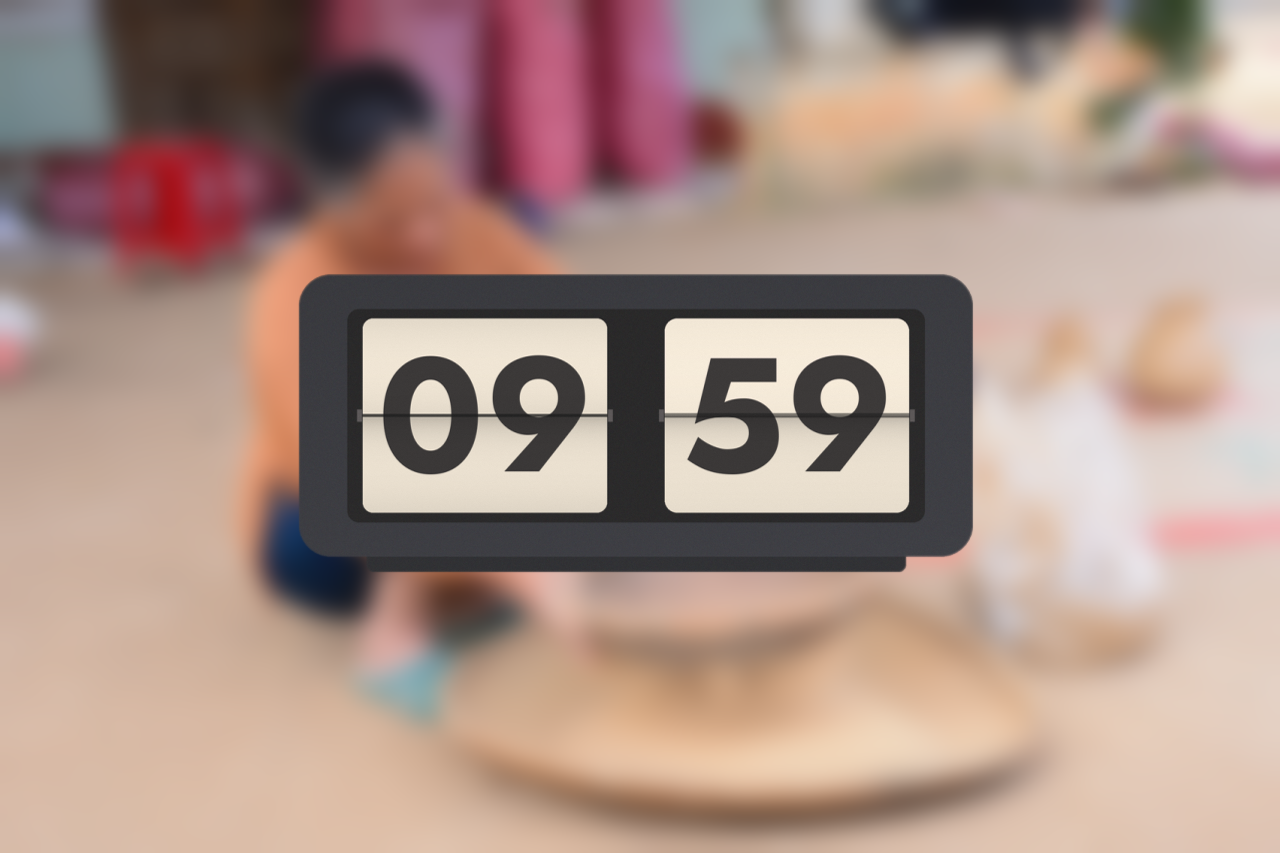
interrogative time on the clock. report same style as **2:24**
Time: **9:59**
